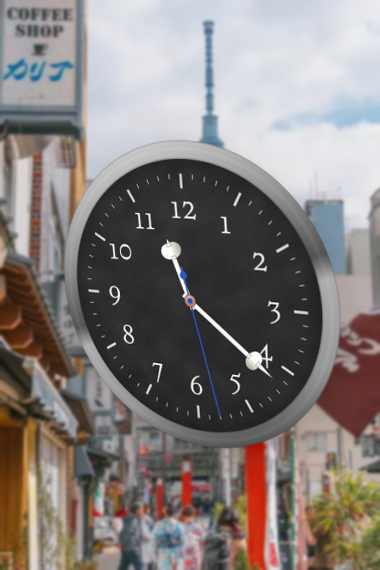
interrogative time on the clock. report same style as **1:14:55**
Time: **11:21:28**
